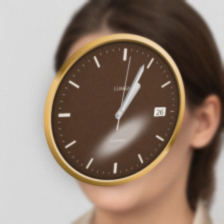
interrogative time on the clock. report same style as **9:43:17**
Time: **1:04:01**
